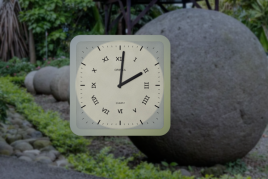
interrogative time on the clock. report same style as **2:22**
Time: **2:01**
